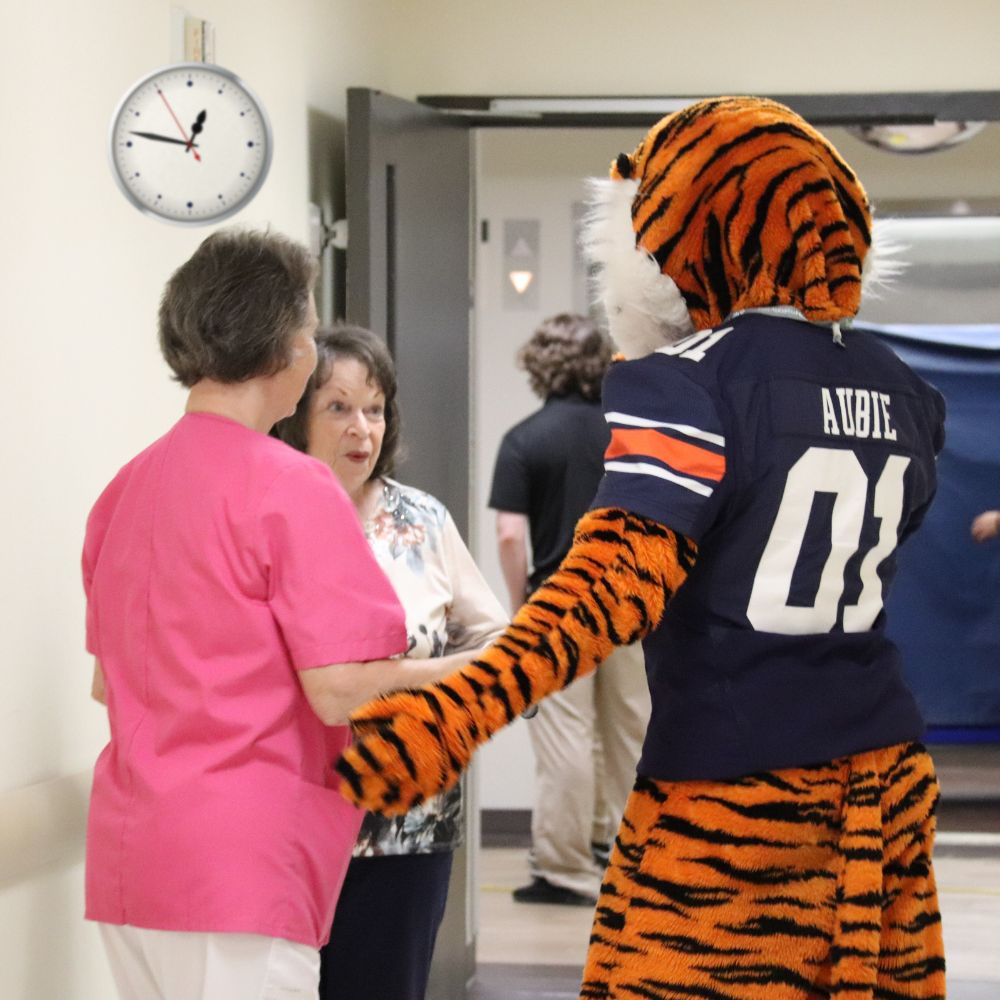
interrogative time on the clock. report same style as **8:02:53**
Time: **12:46:55**
